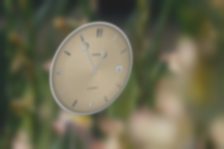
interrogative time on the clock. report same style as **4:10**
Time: **12:55**
